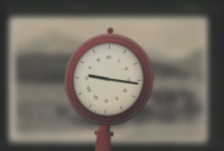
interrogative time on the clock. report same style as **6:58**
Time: **9:16**
